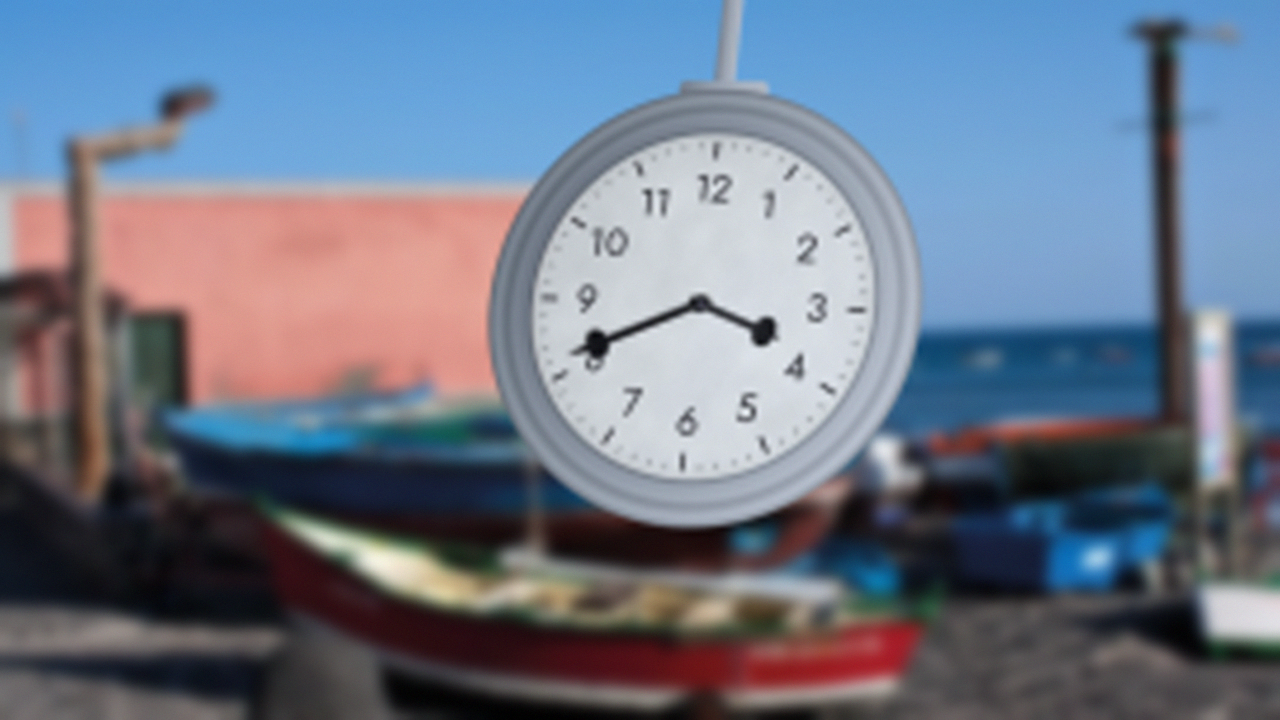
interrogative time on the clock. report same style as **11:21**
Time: **3:41**
